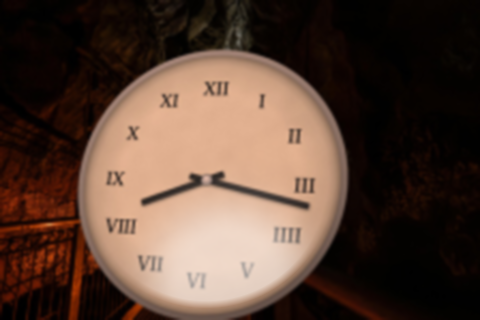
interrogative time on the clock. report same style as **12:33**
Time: **8:17**
